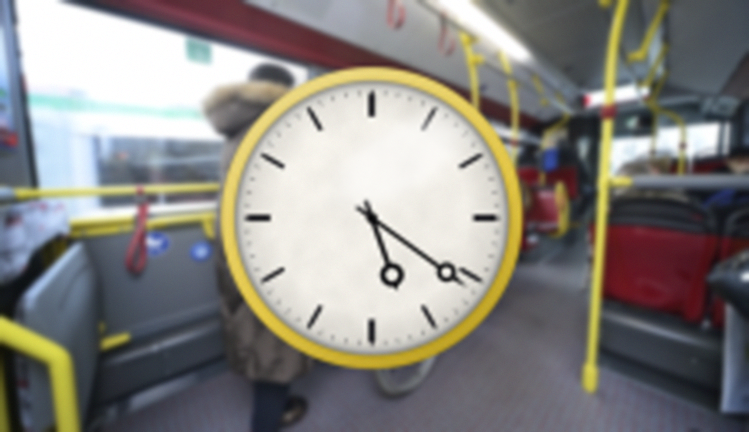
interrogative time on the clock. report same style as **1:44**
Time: **5:21**
